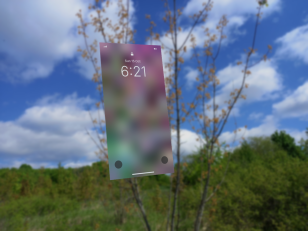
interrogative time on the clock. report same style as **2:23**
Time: **6:21**
